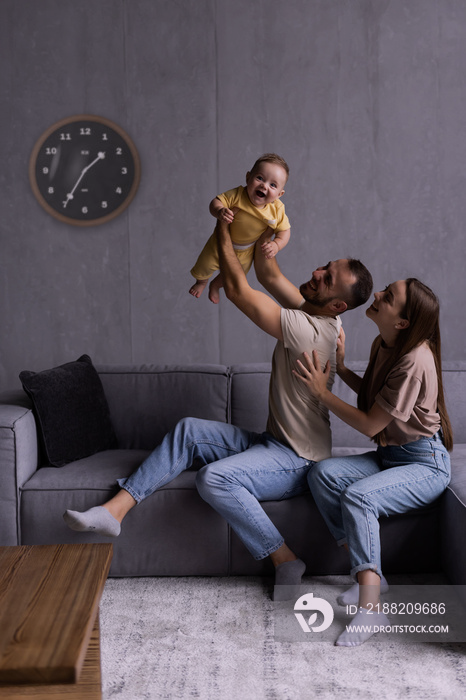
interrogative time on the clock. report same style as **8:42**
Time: **1:35**
